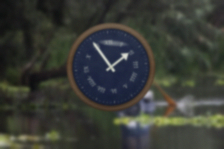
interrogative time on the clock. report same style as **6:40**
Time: **1:55**
